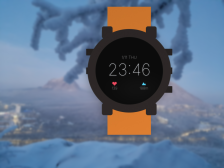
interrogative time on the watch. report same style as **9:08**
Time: **23:46**
